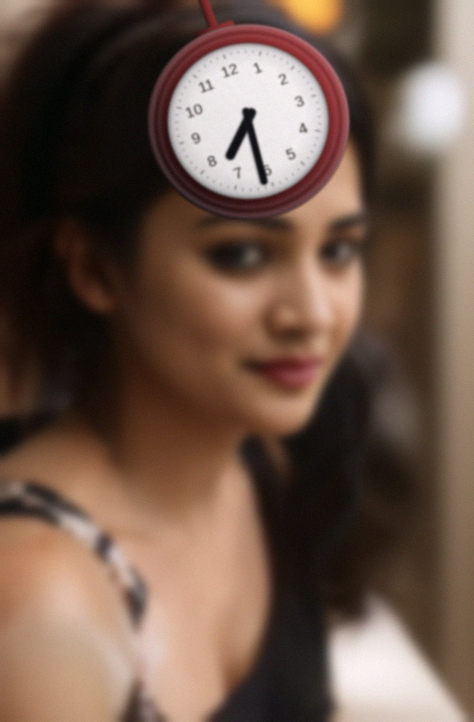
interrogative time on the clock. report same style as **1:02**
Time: **7:31**
